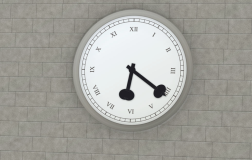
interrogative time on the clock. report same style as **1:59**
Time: **6:21**
